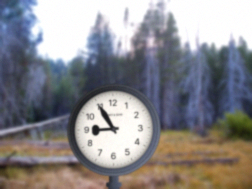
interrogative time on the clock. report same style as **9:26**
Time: **8:55**
